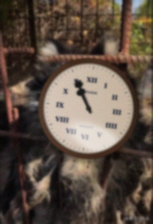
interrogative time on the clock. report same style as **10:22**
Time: **10:55**
